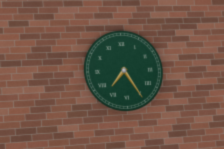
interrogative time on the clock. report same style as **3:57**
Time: **7:25**
